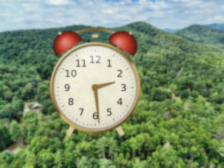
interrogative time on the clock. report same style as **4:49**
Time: **2:29**
